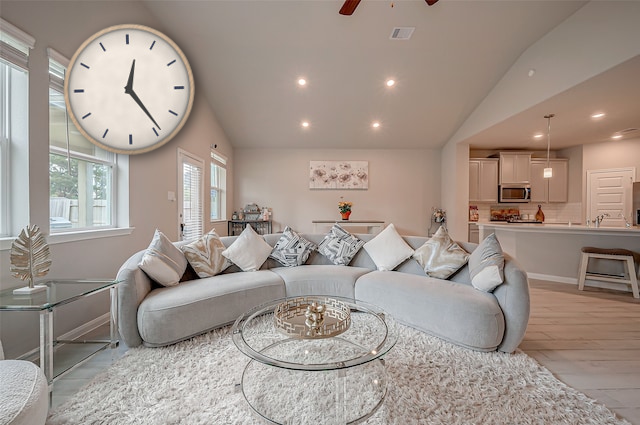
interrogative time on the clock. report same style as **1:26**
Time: **12:24**
